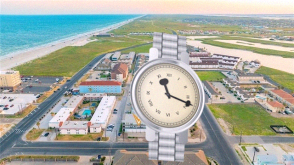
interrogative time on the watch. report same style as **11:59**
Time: **11:18**
